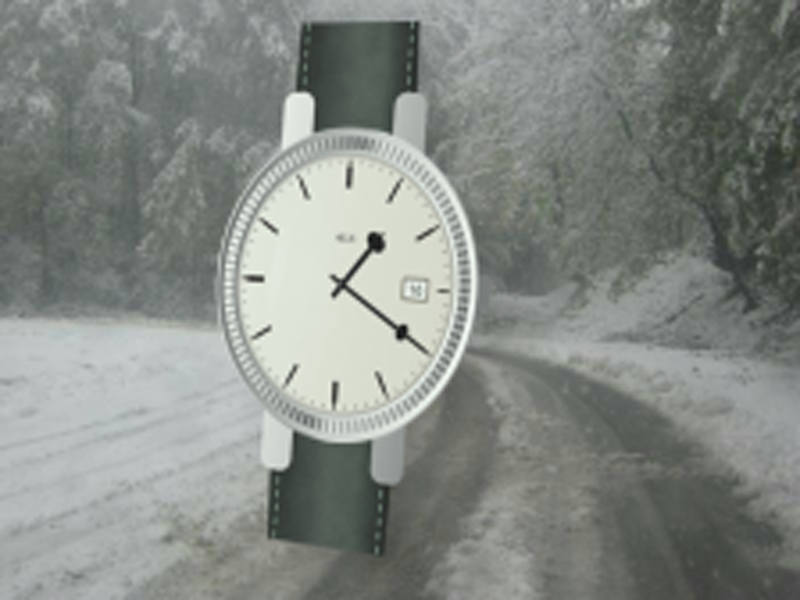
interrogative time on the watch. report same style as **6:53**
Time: **1:20**
